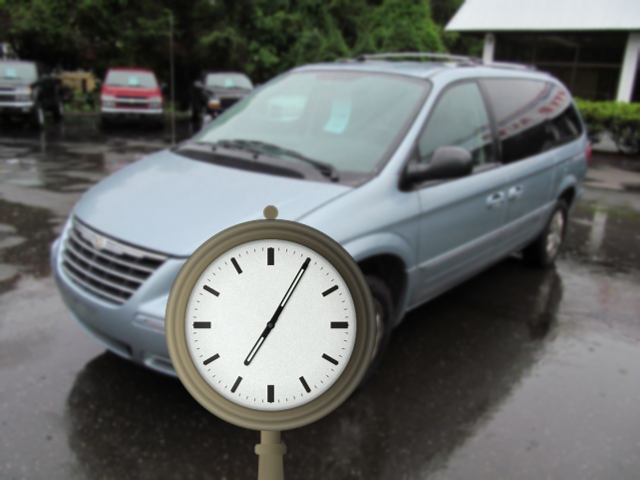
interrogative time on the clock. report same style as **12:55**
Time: **7:05**
